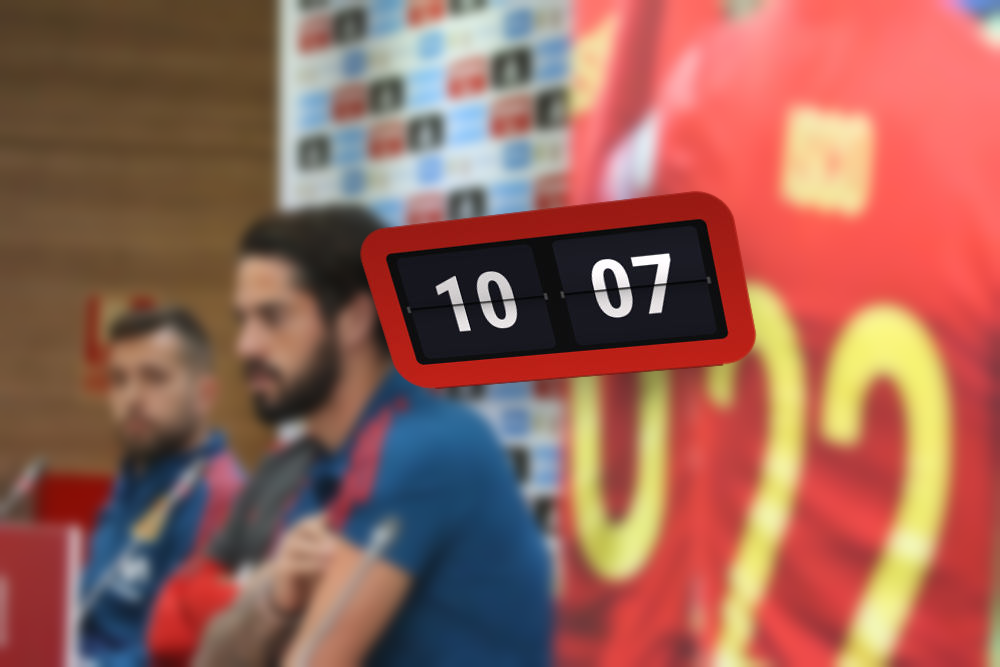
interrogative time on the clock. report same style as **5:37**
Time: **10:07**
